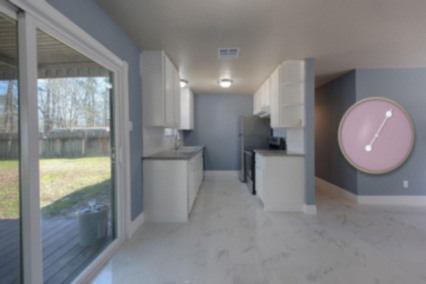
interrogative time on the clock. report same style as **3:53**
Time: **7:05**
